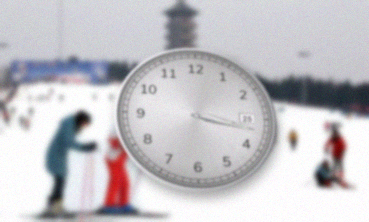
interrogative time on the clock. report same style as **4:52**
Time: **3:17**
